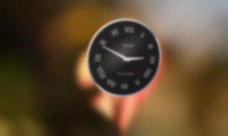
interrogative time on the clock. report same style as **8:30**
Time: **2:49**
